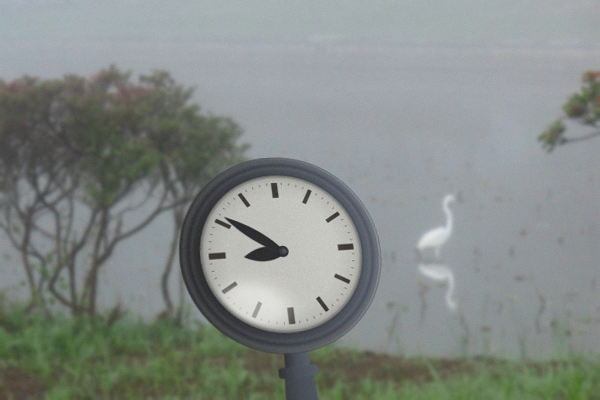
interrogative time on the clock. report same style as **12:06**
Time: **8:51**
